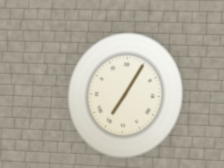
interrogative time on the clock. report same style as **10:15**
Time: **7:05**
